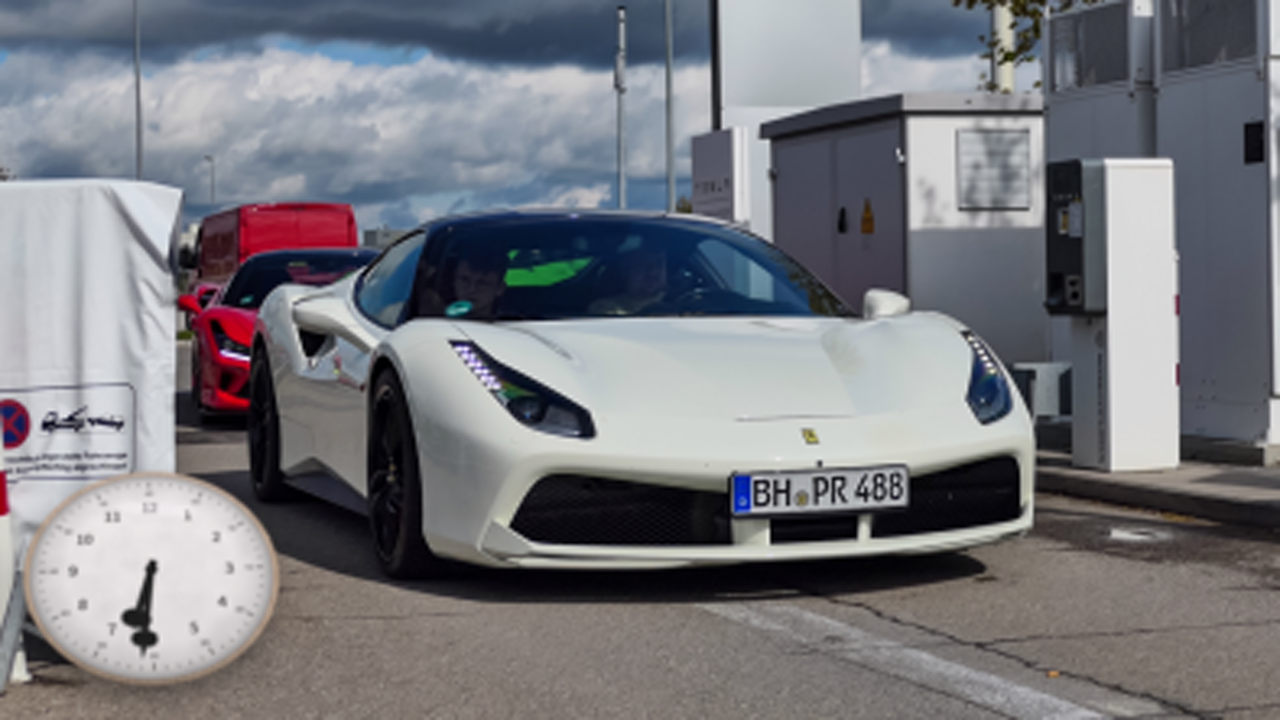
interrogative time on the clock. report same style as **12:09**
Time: **6:31**
